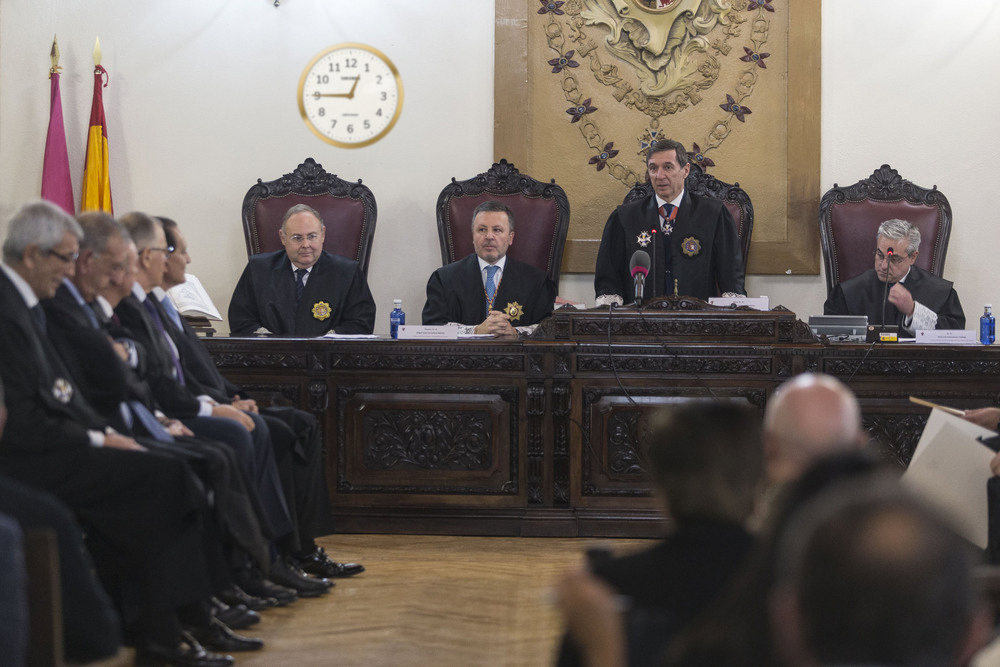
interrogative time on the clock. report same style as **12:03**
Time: **12:45**
